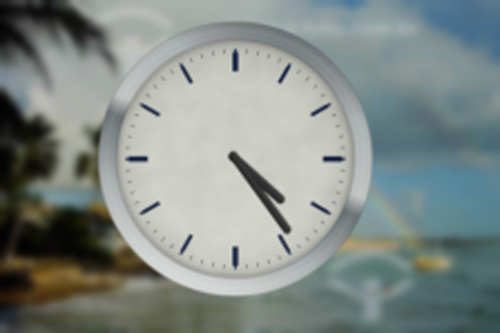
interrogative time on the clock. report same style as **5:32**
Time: **4:24**
